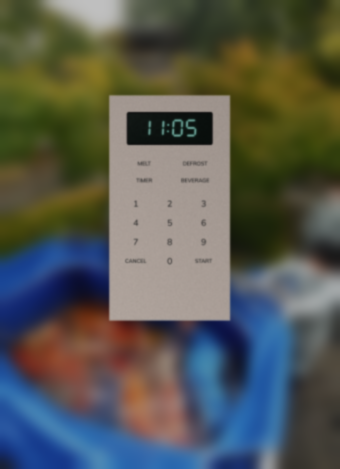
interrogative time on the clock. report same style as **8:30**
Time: **11:05**
